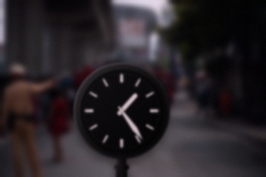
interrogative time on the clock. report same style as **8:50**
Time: **1:24**
